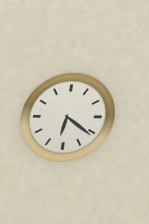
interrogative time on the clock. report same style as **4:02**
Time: **6:21**
